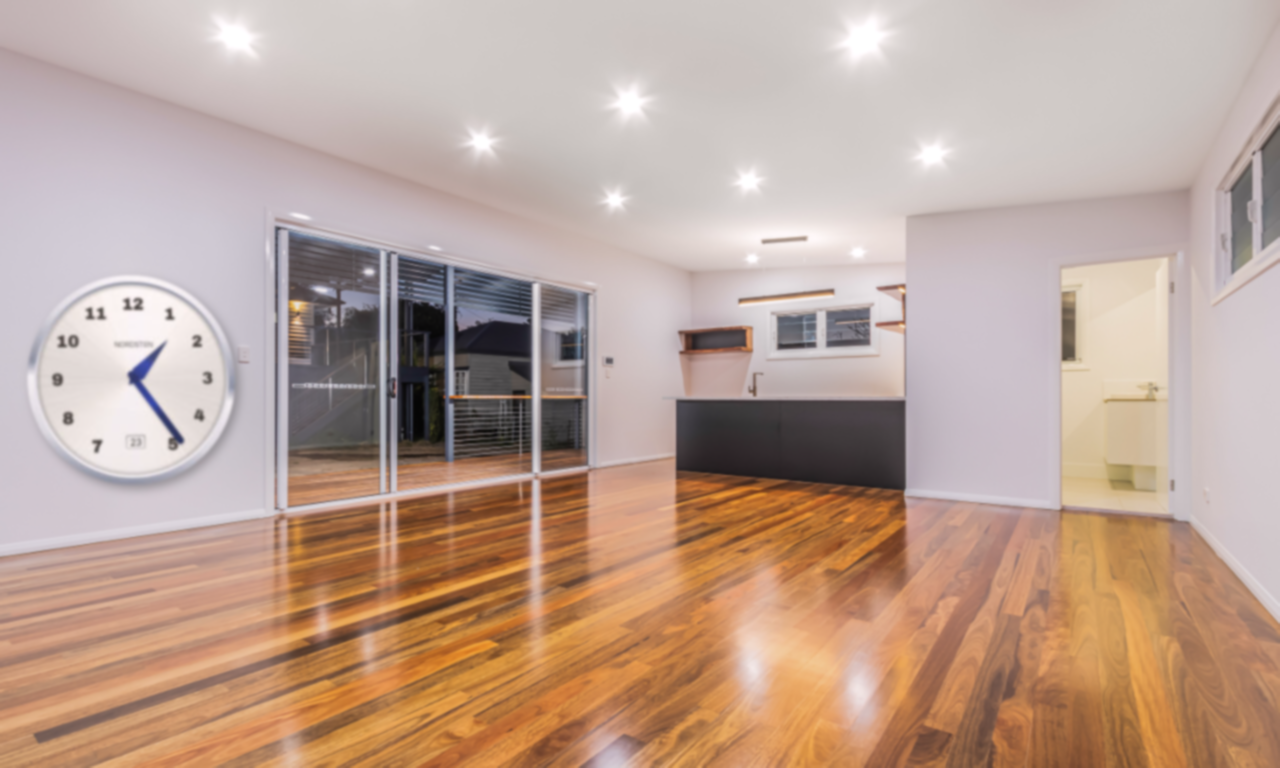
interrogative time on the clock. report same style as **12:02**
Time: **1:24**
